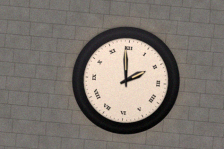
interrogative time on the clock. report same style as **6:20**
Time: **1:59**
